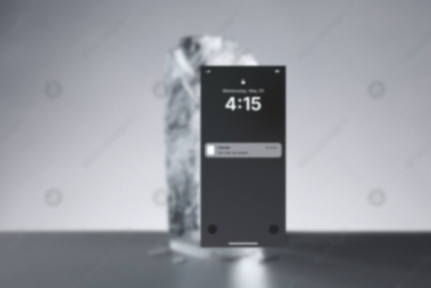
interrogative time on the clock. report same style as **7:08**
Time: **4:15**
